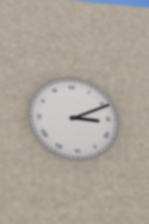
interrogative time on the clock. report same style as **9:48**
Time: **3:11**
